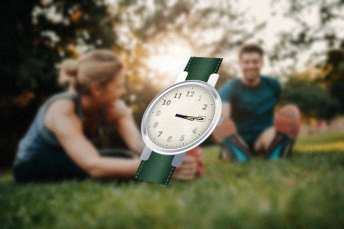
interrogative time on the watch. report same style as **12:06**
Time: **3:15**
